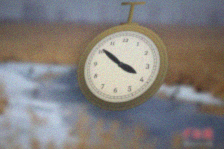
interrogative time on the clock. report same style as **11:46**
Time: **3:51**
